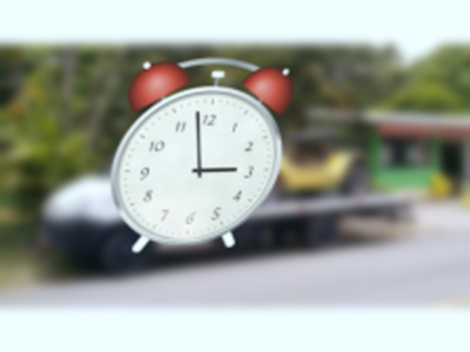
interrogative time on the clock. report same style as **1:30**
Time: **2:58**
